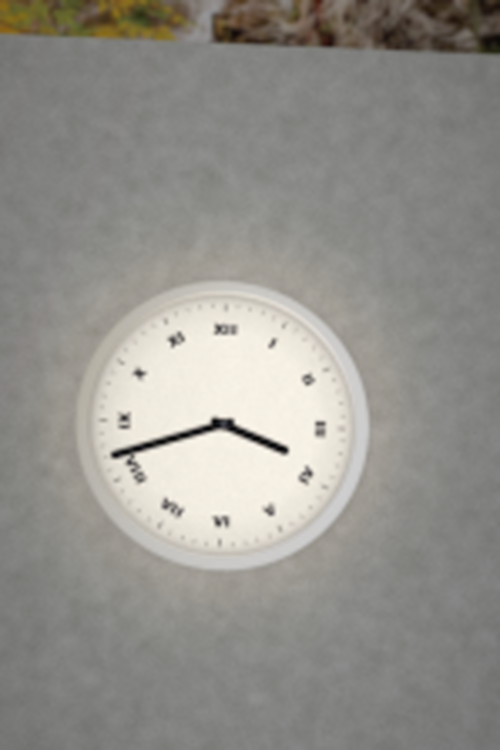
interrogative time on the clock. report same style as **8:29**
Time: **3:42**
